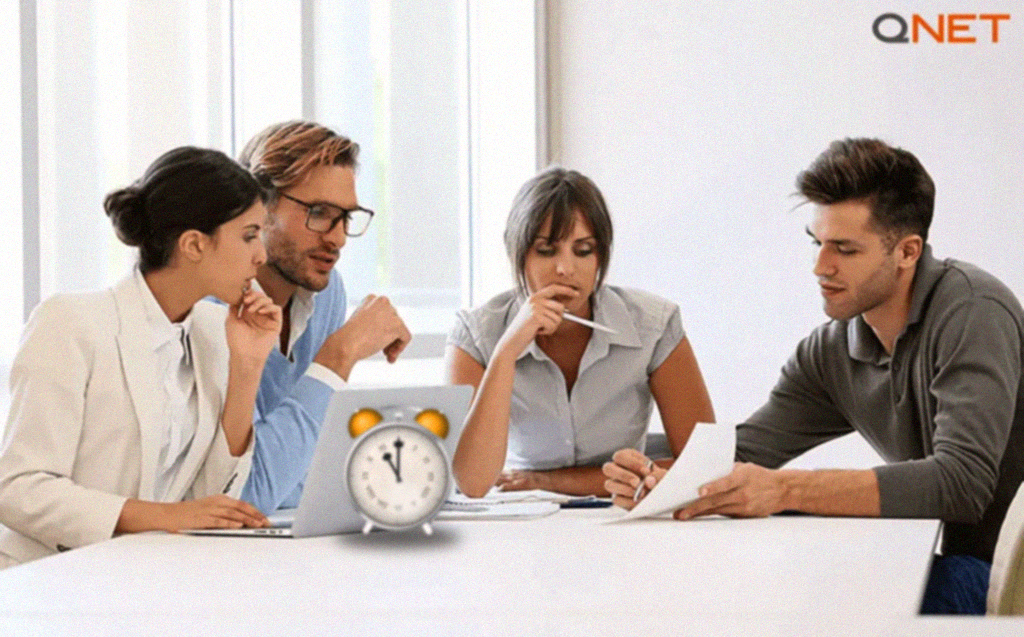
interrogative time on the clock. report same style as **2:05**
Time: **11:00**
